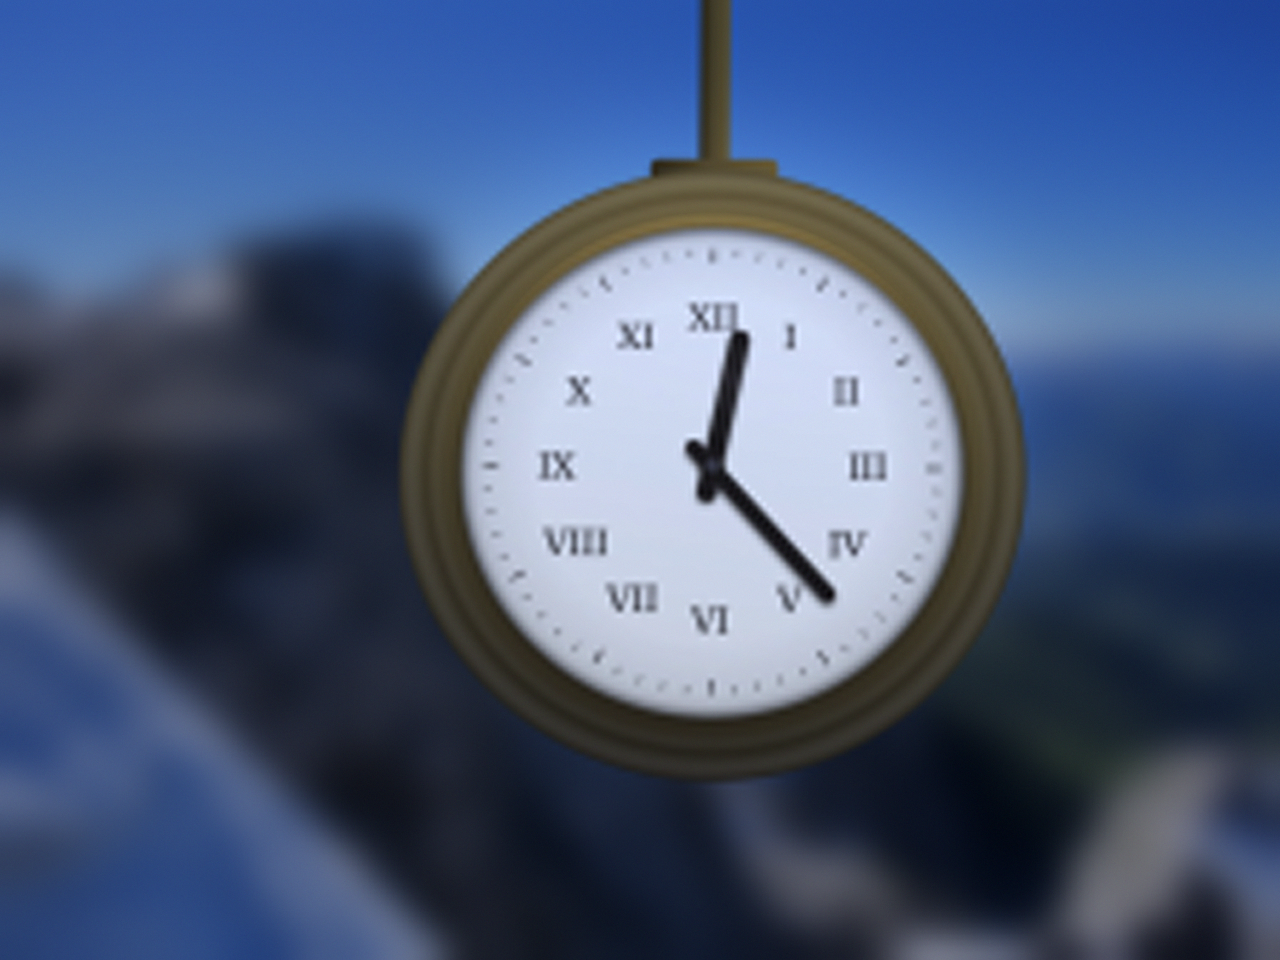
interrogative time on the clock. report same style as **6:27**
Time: **12:23**
